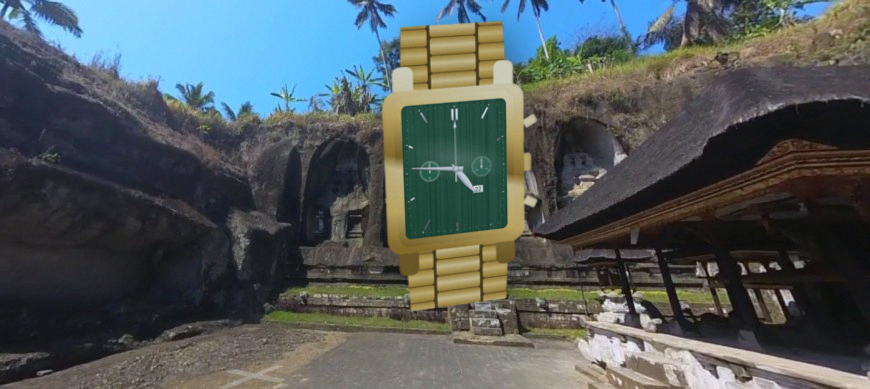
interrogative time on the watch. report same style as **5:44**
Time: **4:46**
